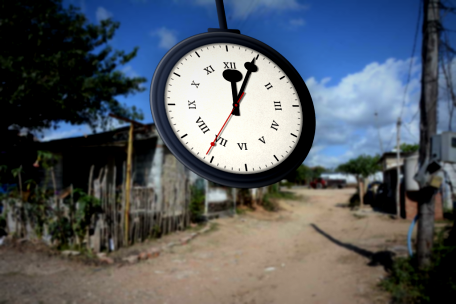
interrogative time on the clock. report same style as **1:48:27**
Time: **12:04:36**
